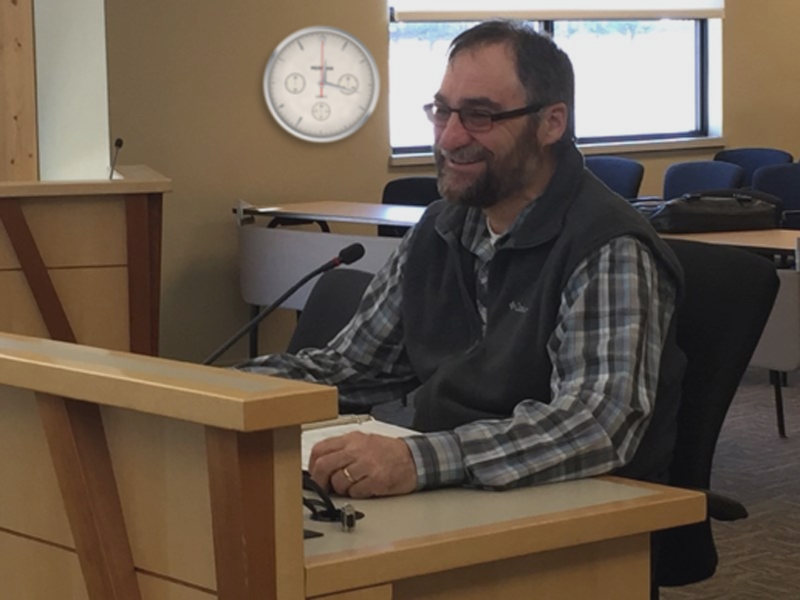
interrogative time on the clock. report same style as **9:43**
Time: **12:17**
